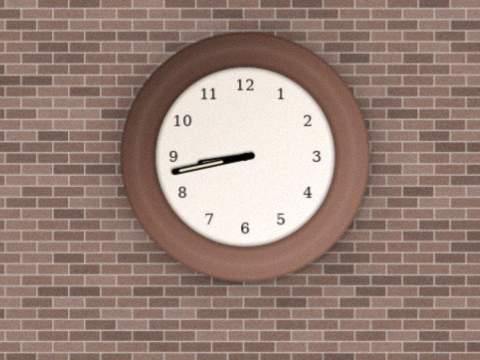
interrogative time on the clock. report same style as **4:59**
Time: **8:43**
